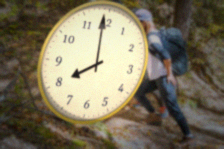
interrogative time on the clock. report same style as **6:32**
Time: **7:59**
